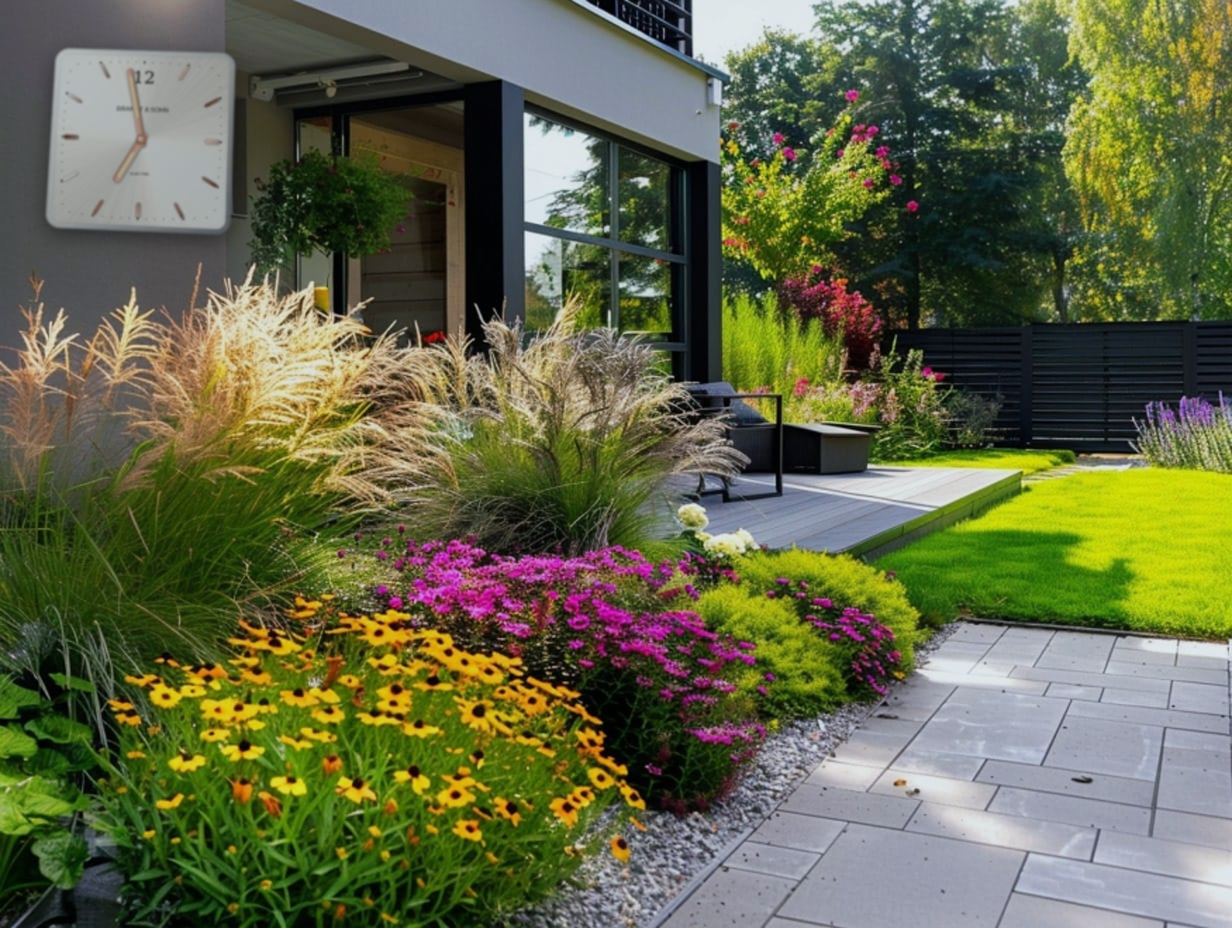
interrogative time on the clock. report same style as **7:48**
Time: **6:58**
